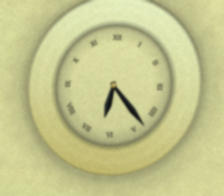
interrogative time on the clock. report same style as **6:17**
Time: **6:23**
